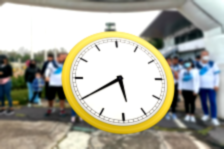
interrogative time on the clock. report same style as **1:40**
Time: **5:40**
